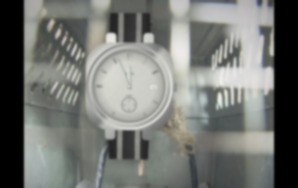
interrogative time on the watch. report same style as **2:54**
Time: **11:56**
